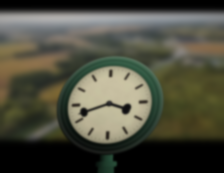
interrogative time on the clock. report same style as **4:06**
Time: **3:42**
